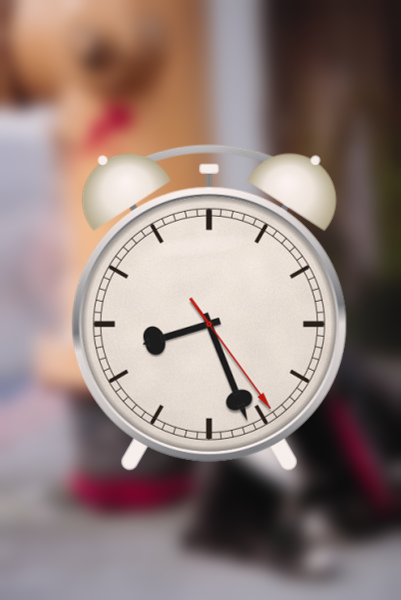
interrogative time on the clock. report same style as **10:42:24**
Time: **8:26:24**
